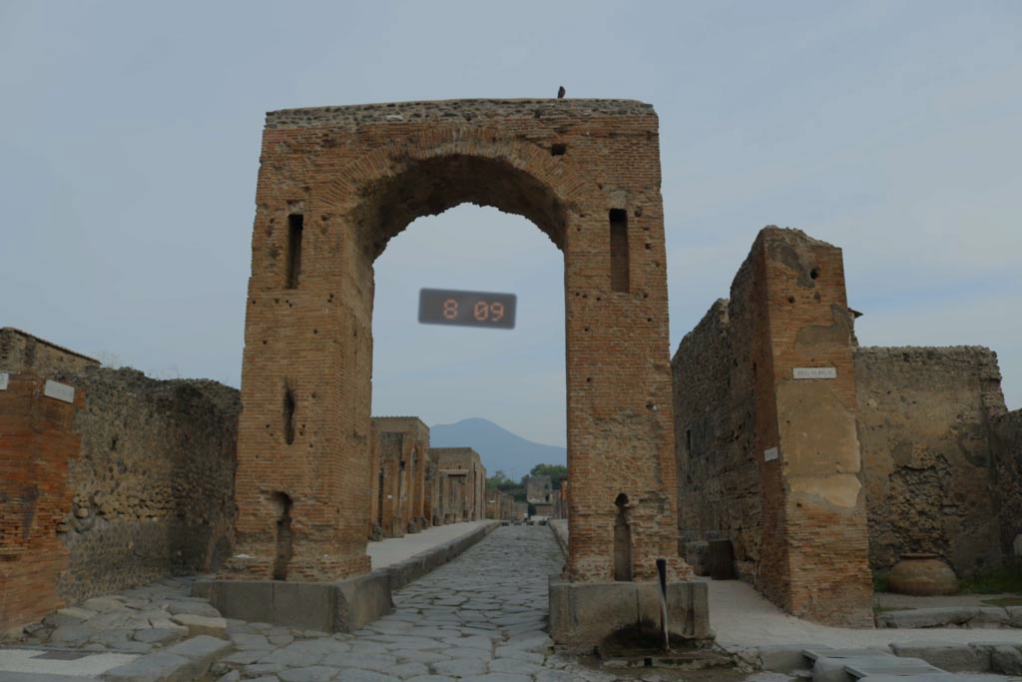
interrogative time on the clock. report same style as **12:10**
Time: **8:09**
